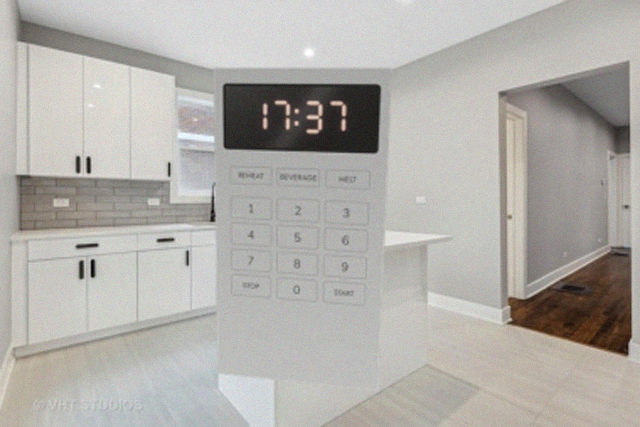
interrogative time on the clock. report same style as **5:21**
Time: **17:37**
